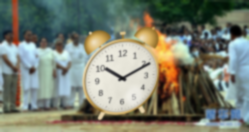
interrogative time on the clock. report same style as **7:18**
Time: **10:11**
